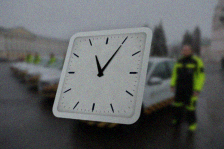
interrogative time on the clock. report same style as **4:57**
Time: **11:05**
